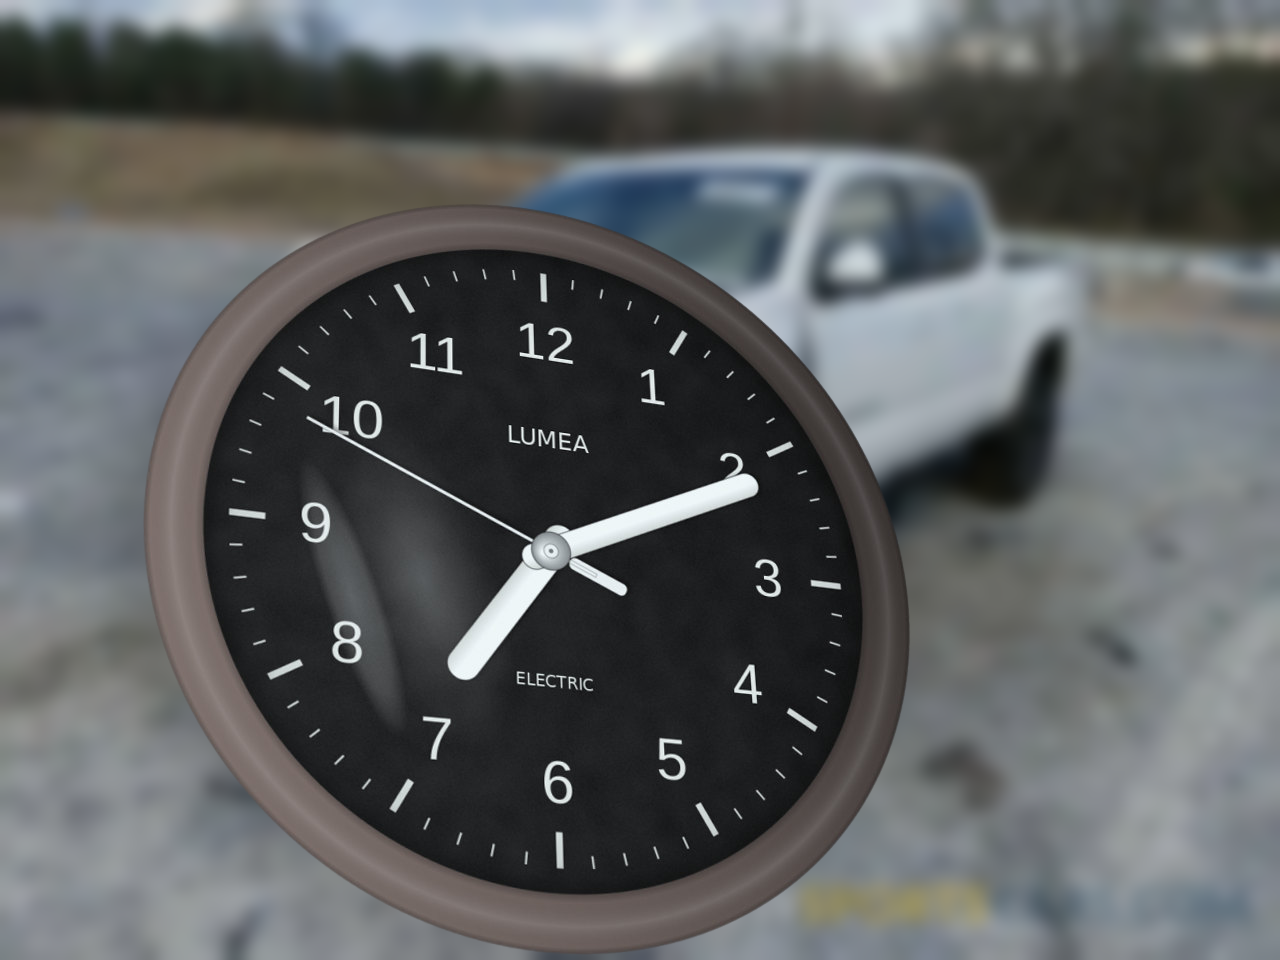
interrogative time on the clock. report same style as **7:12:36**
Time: **7:10:49**
